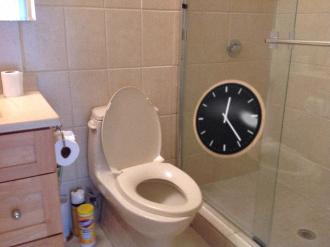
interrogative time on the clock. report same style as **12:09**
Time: **12:24**
